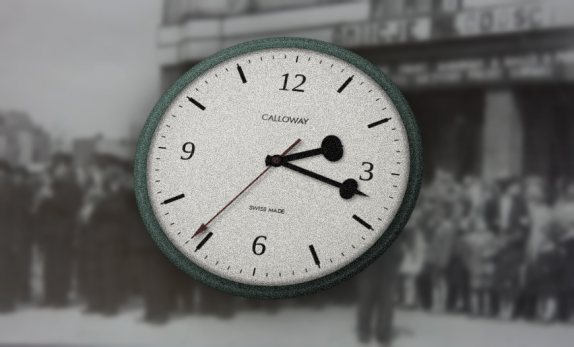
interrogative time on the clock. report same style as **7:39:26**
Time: **2:17:36**
